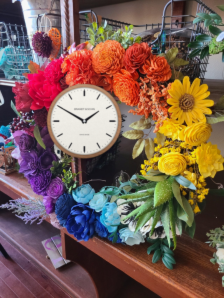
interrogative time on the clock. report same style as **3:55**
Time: **1:50**
